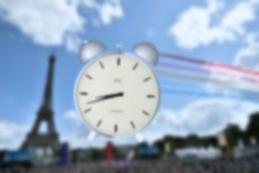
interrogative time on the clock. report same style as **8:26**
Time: **8:42**
